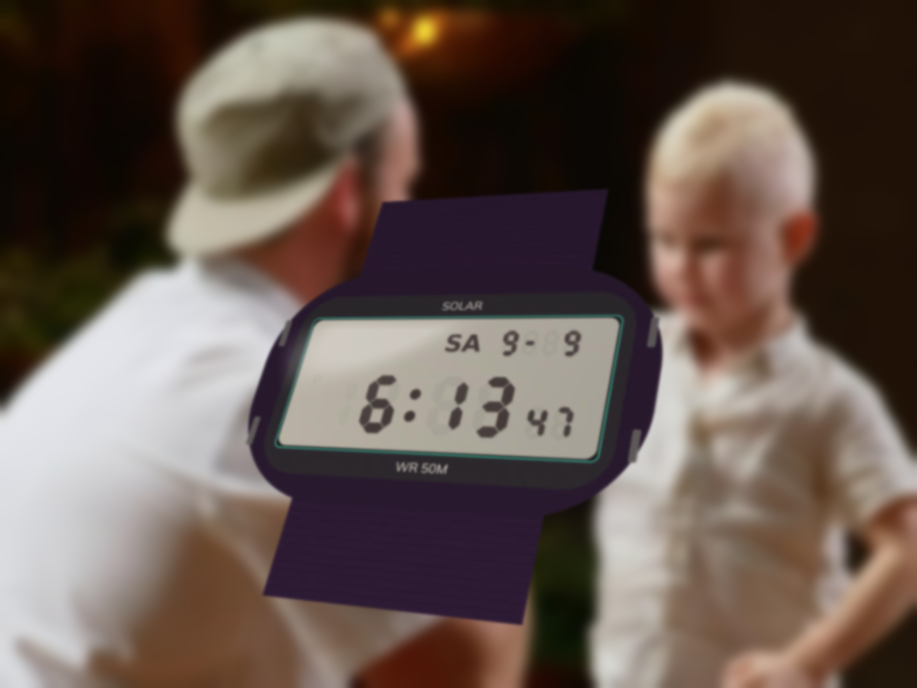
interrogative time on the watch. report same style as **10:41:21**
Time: **6:13:47**
